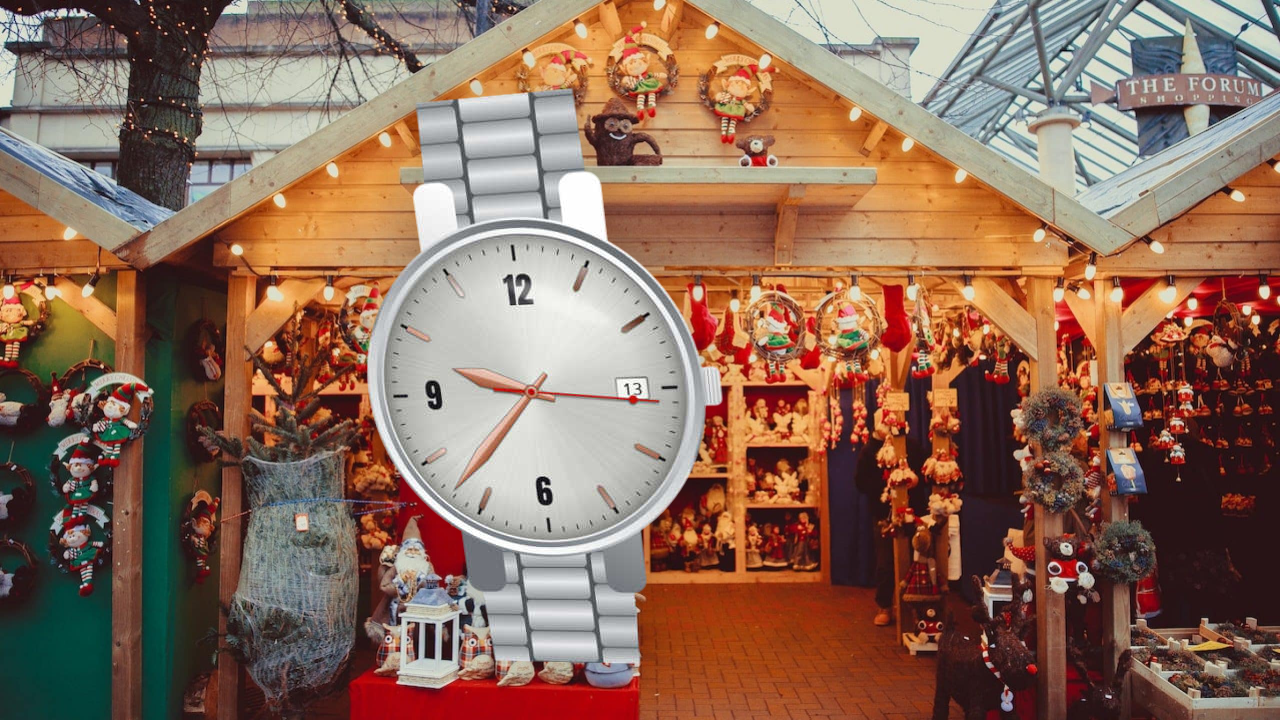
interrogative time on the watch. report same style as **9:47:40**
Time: **9:37:16**
